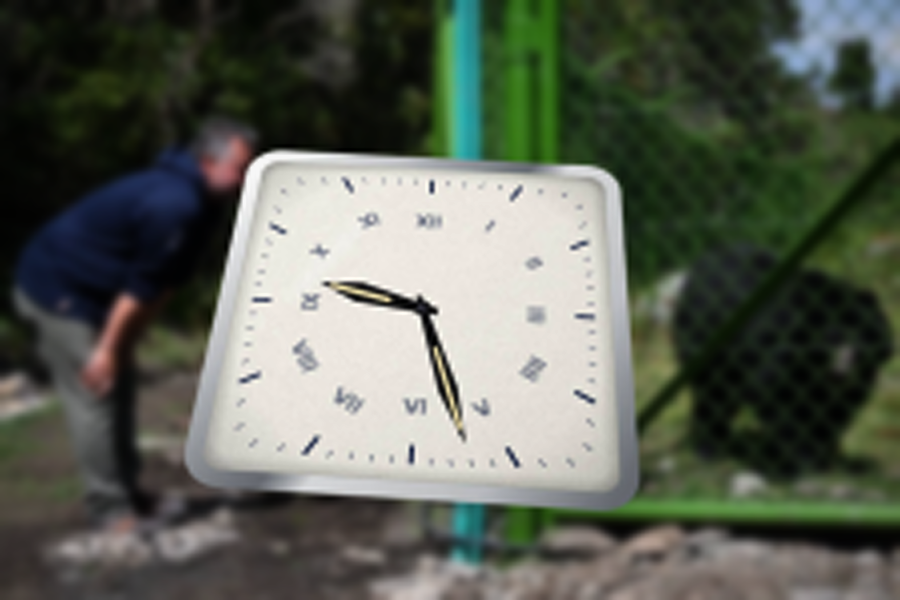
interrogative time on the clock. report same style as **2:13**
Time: **9:27**
